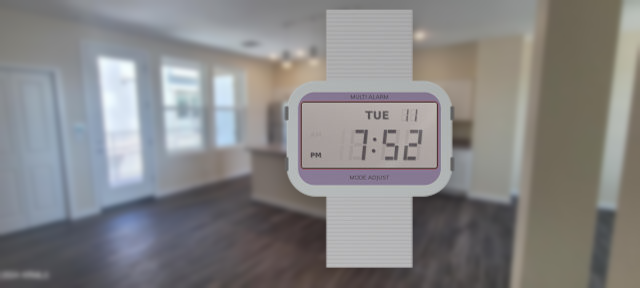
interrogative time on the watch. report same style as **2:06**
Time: **7:52**
